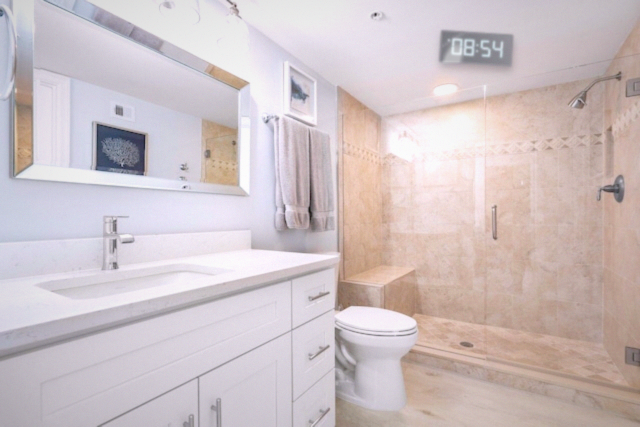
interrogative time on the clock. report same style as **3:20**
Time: **8:54**
